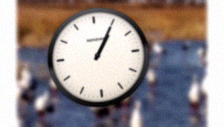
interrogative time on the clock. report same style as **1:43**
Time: **1:05**
